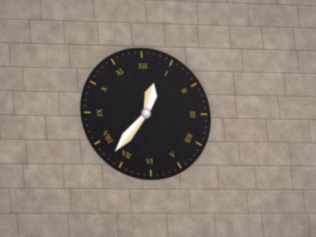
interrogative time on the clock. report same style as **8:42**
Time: **12:37**
